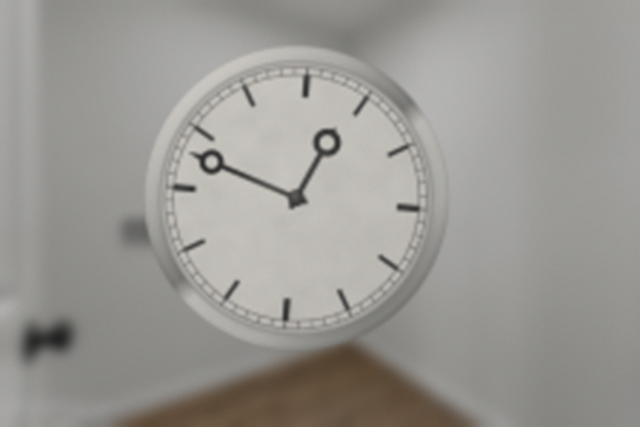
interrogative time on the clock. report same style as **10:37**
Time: **12:48**
